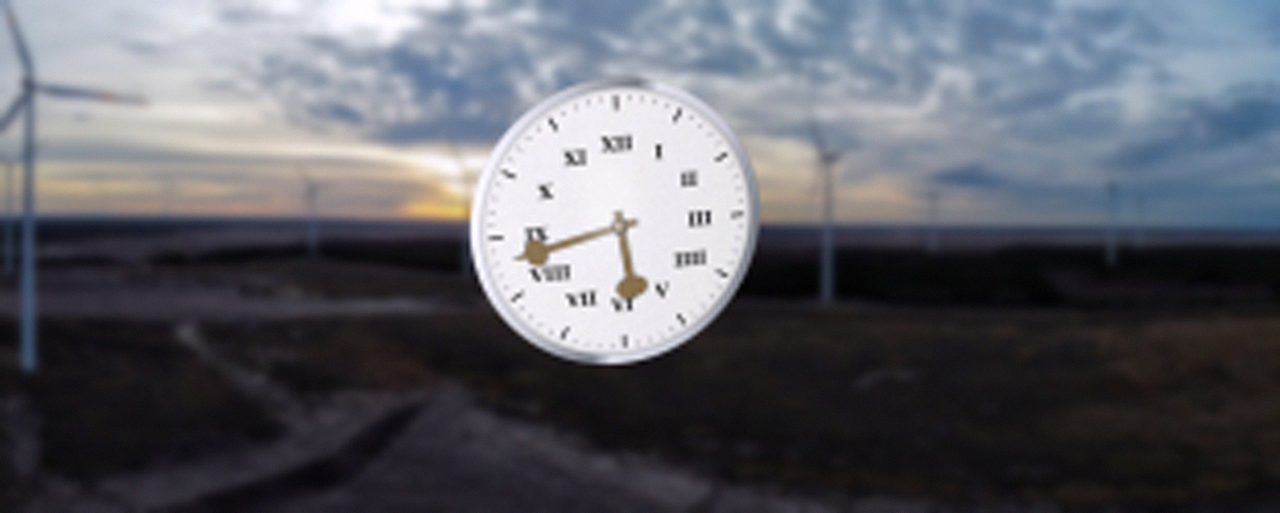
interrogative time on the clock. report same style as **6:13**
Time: **5:43**
